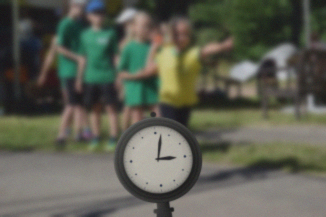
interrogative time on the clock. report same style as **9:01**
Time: **3:02**
